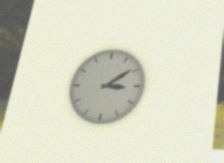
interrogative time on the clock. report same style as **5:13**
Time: **3:09**
